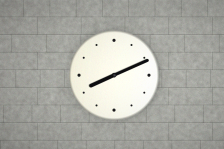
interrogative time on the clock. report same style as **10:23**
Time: **8:11**
